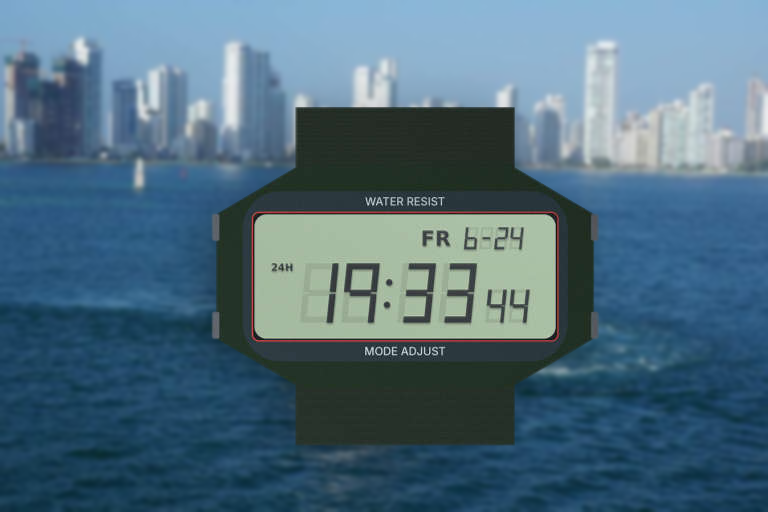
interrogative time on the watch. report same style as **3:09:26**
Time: **19:33:44**
